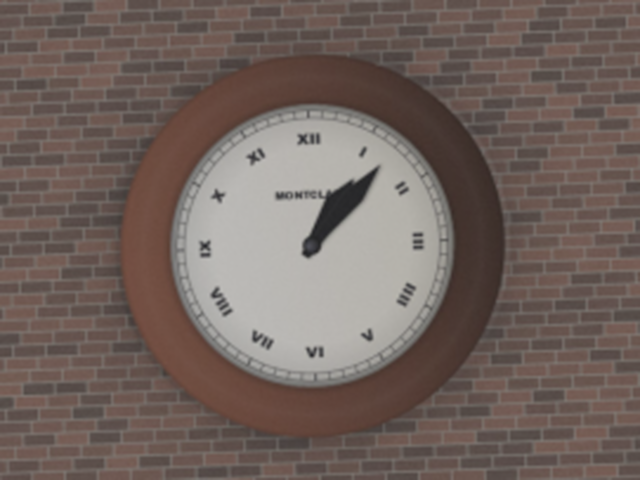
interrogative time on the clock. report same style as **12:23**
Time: **1:07**
